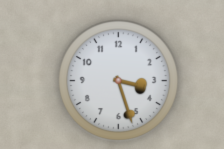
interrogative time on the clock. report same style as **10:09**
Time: **3:27**
